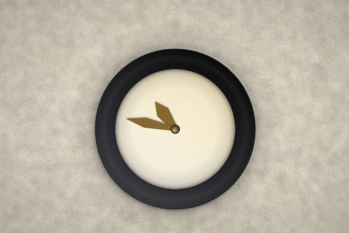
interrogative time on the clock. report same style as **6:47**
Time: **10:47**
